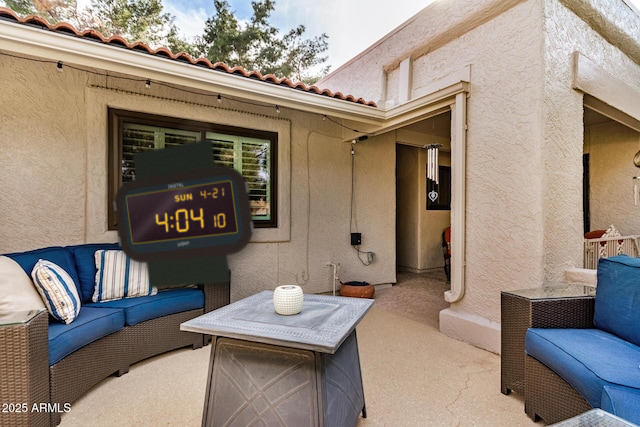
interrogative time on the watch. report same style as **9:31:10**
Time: **4:04:10**
